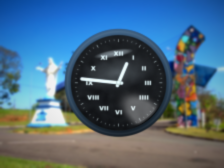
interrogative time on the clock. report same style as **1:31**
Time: **12:46**
